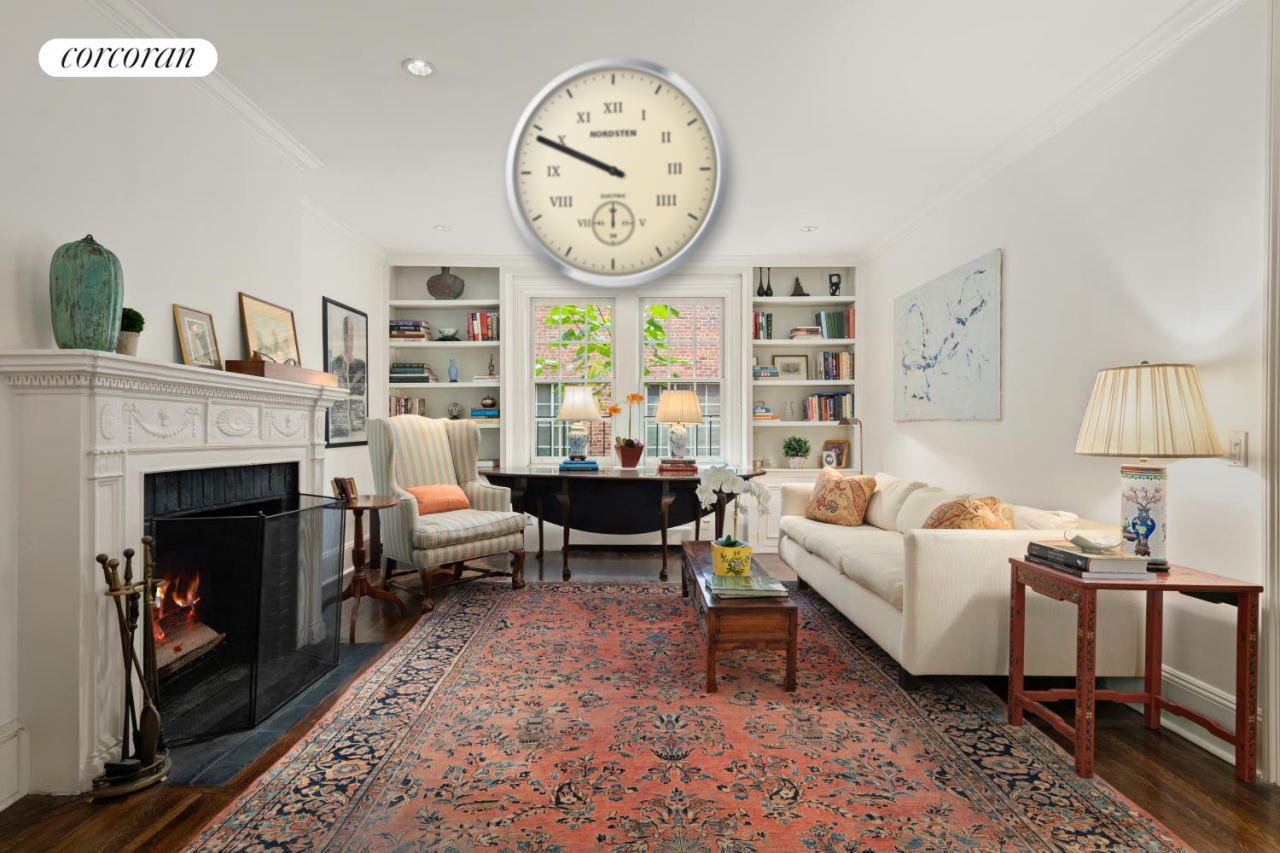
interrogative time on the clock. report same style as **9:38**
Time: **9:49**
